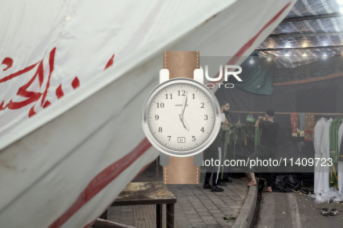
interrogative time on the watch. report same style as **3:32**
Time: **5:02**
